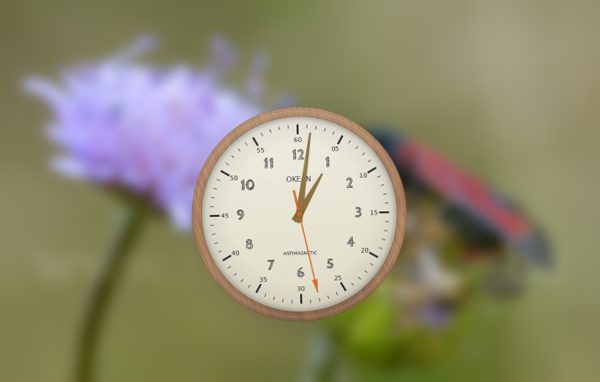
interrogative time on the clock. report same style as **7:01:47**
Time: **1:01:28**
